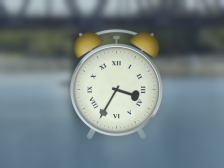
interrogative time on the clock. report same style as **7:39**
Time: **3:35**
